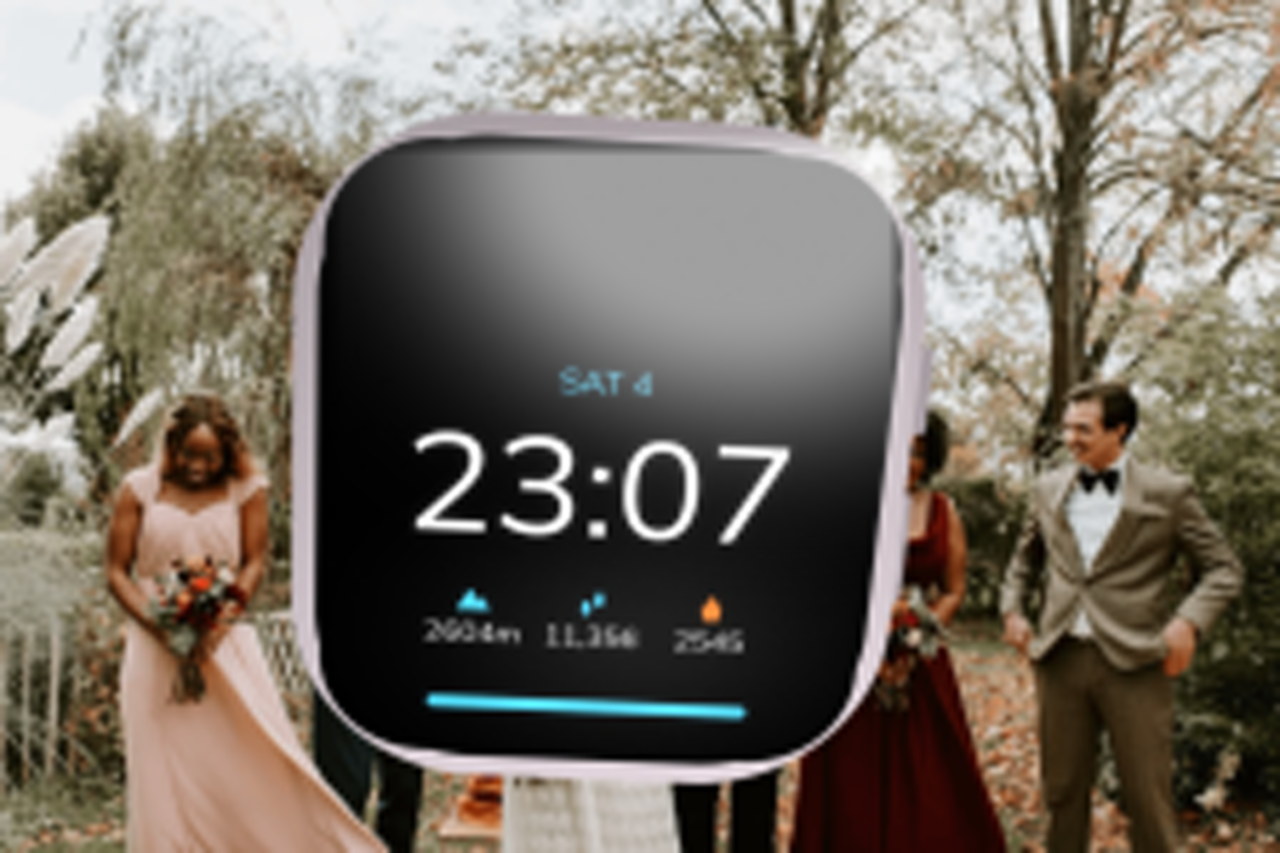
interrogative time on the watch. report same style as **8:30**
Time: **23:07**
